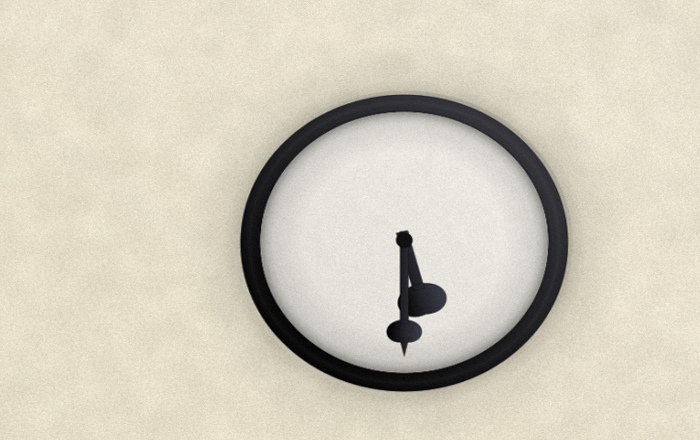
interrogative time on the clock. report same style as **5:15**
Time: **5:30**
